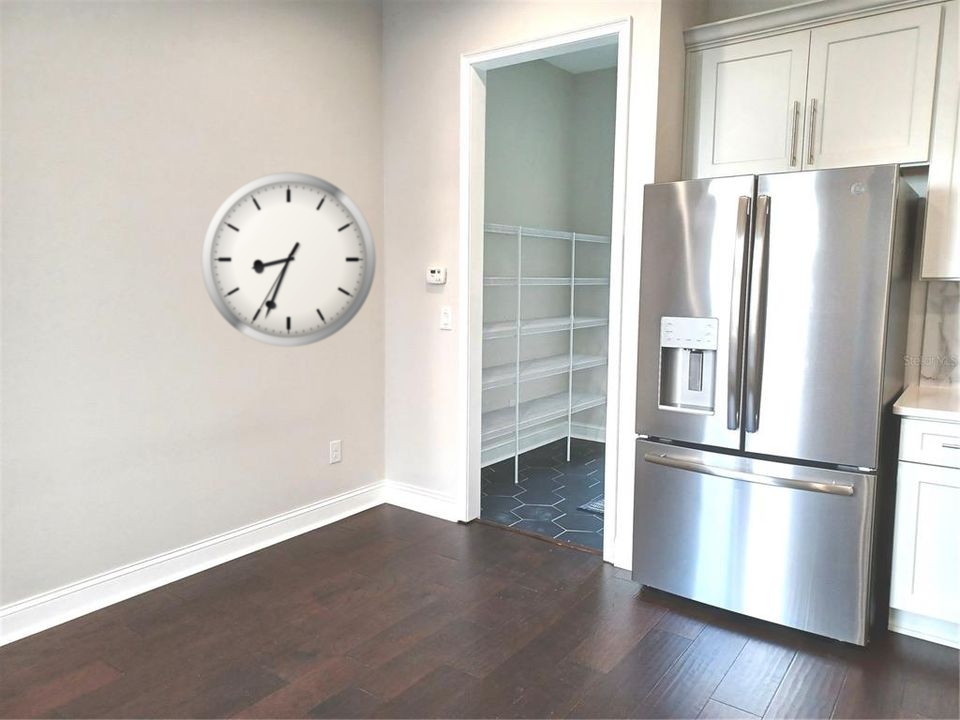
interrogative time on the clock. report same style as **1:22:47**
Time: **8:33:35**
